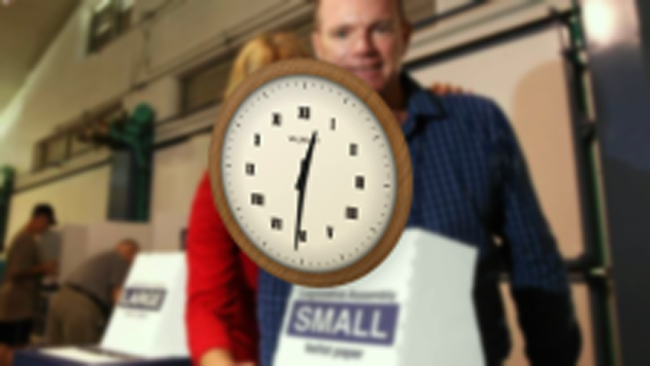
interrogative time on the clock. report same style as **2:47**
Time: **12:31**
